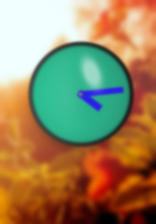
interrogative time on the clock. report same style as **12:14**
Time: **4:14**
